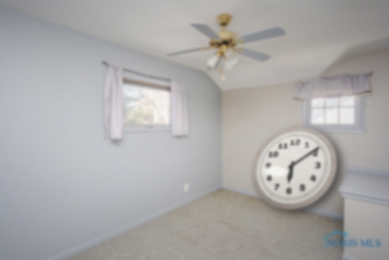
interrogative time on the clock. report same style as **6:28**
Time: **6:09**
